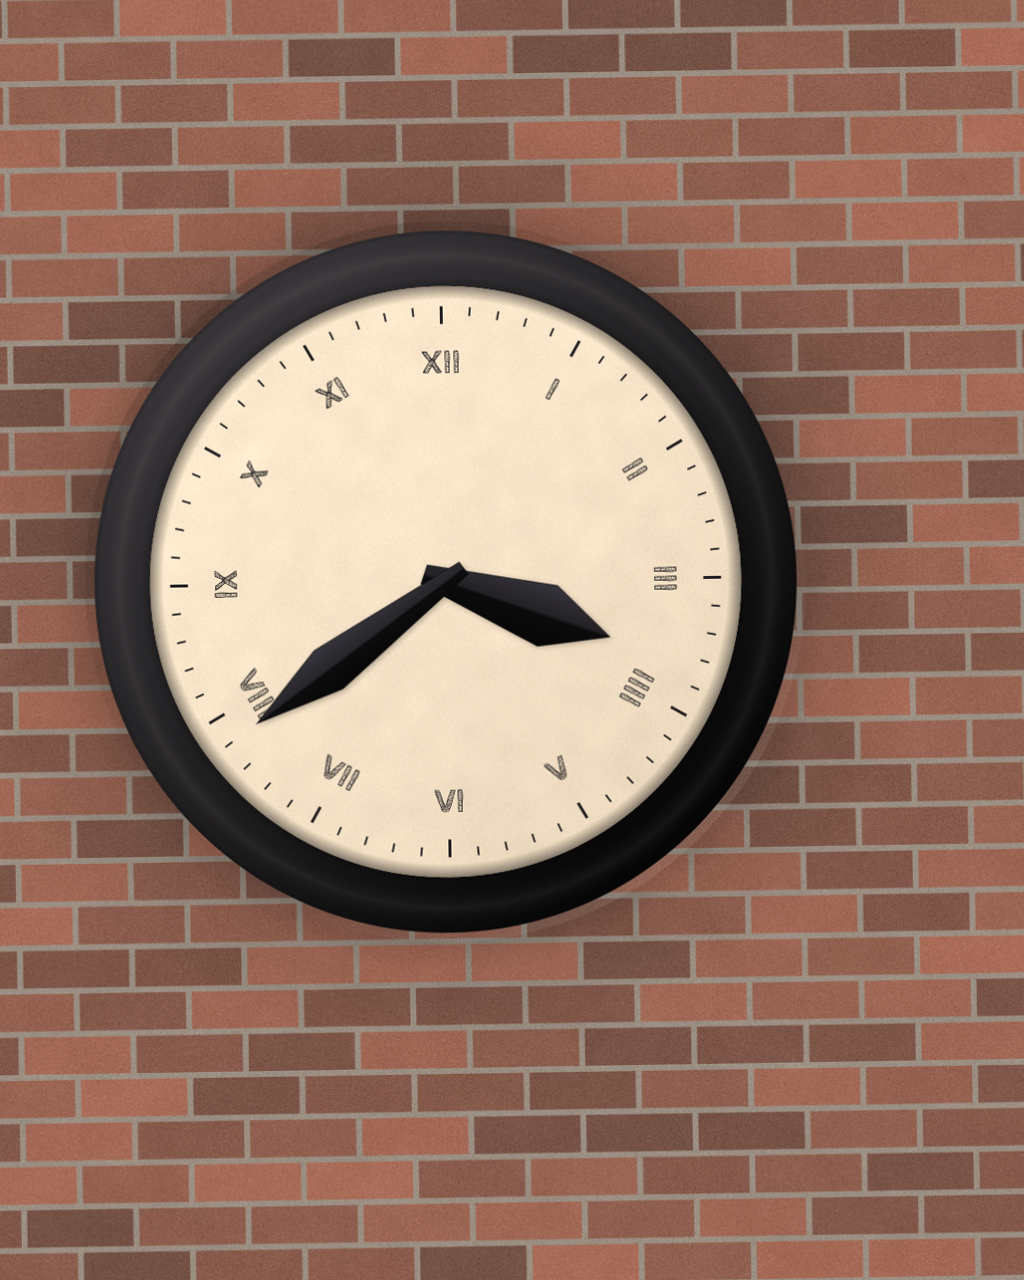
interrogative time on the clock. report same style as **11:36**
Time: **3:39**
